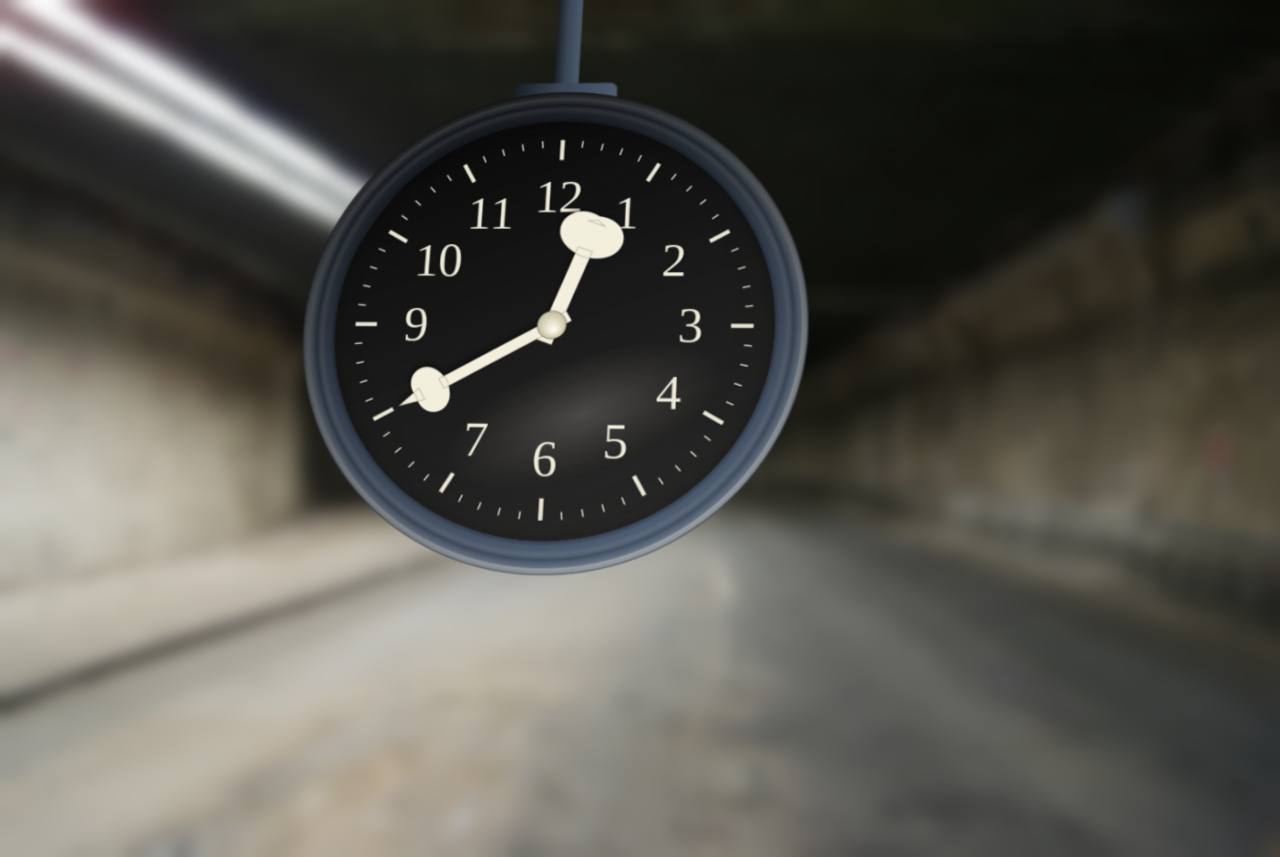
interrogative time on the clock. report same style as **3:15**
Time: **12:40**
